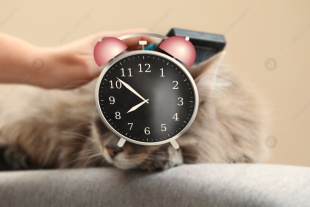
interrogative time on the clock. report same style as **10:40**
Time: **7:52**
